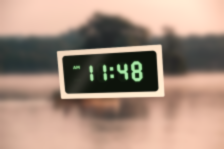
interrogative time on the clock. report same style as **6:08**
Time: **11:48**
